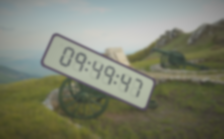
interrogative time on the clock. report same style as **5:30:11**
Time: **9:49:47**
